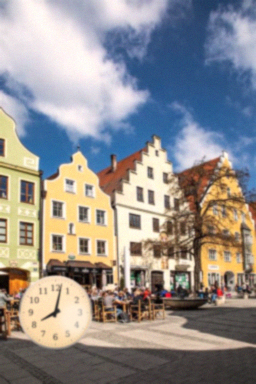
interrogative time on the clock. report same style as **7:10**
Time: **8:02**
